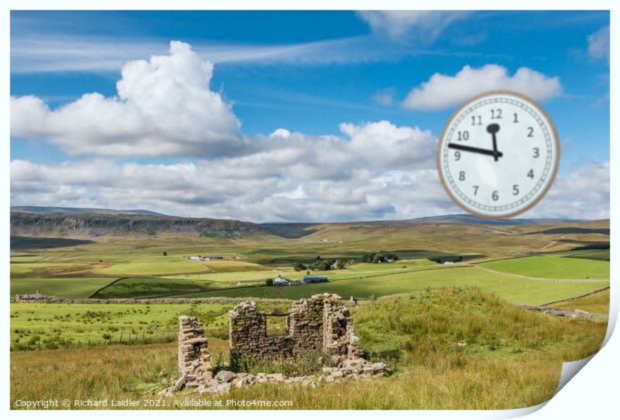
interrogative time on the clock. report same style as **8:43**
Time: **11:47**
